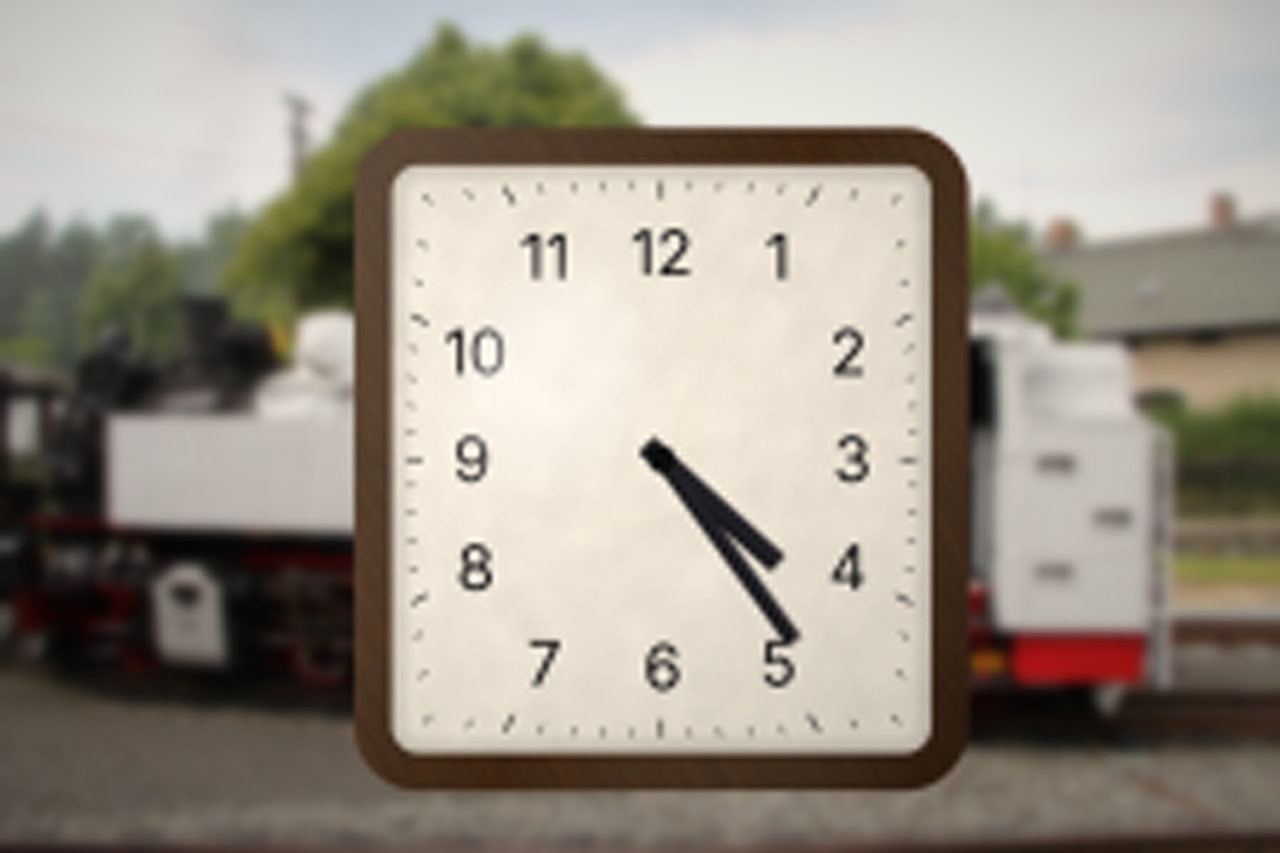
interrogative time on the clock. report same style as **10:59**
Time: **4:24**
